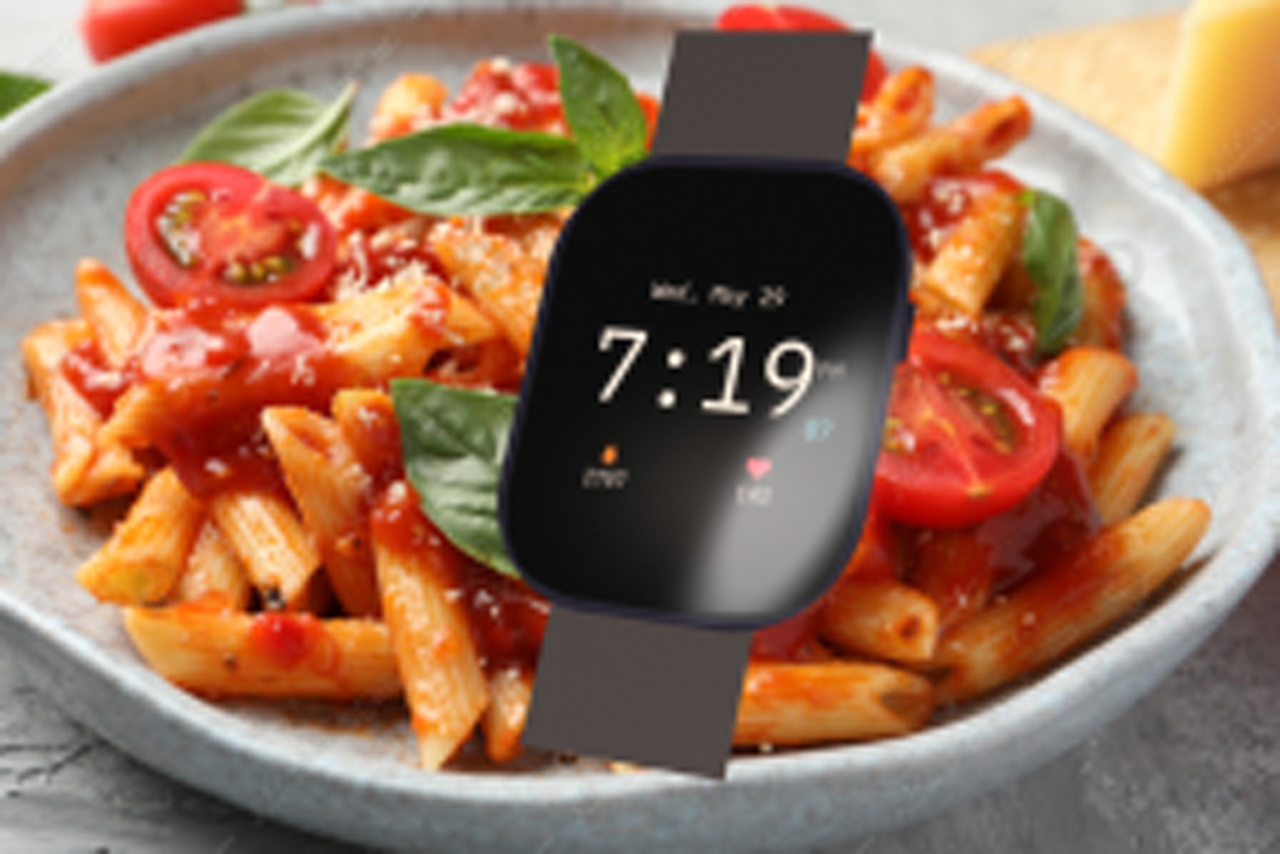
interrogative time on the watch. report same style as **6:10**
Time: **7:19**
